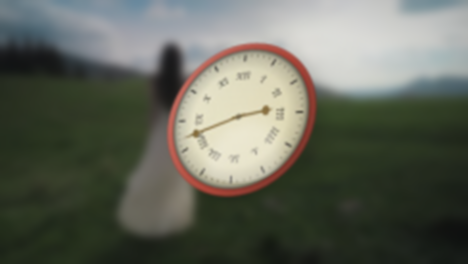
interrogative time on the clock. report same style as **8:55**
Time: **2:42**
